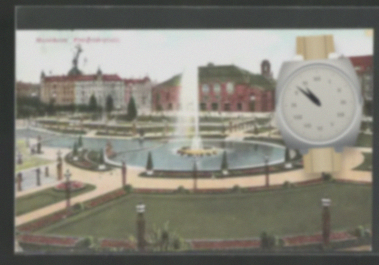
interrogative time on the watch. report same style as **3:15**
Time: **10:52**
